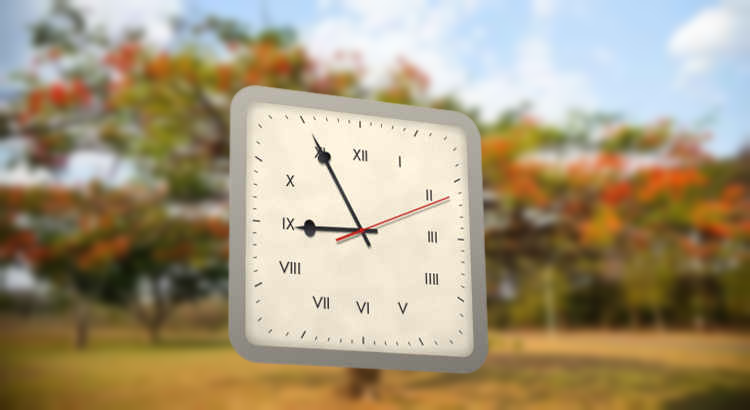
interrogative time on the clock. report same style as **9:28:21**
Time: **8:55:11**
